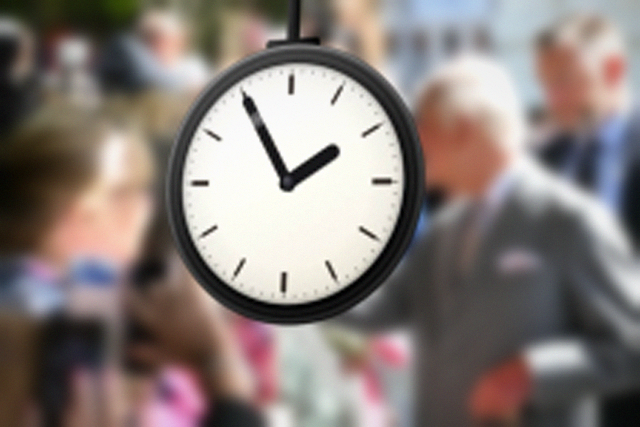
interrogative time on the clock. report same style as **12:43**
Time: **1:55**
